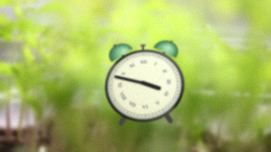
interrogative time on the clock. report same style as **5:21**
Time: **3:48**
